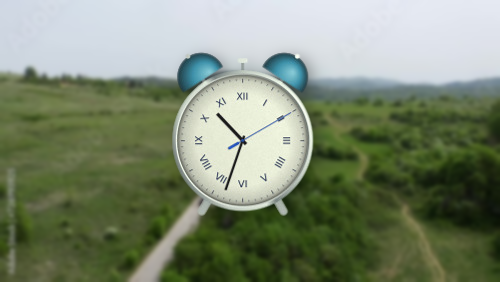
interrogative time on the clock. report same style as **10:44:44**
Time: **10:33:10**
